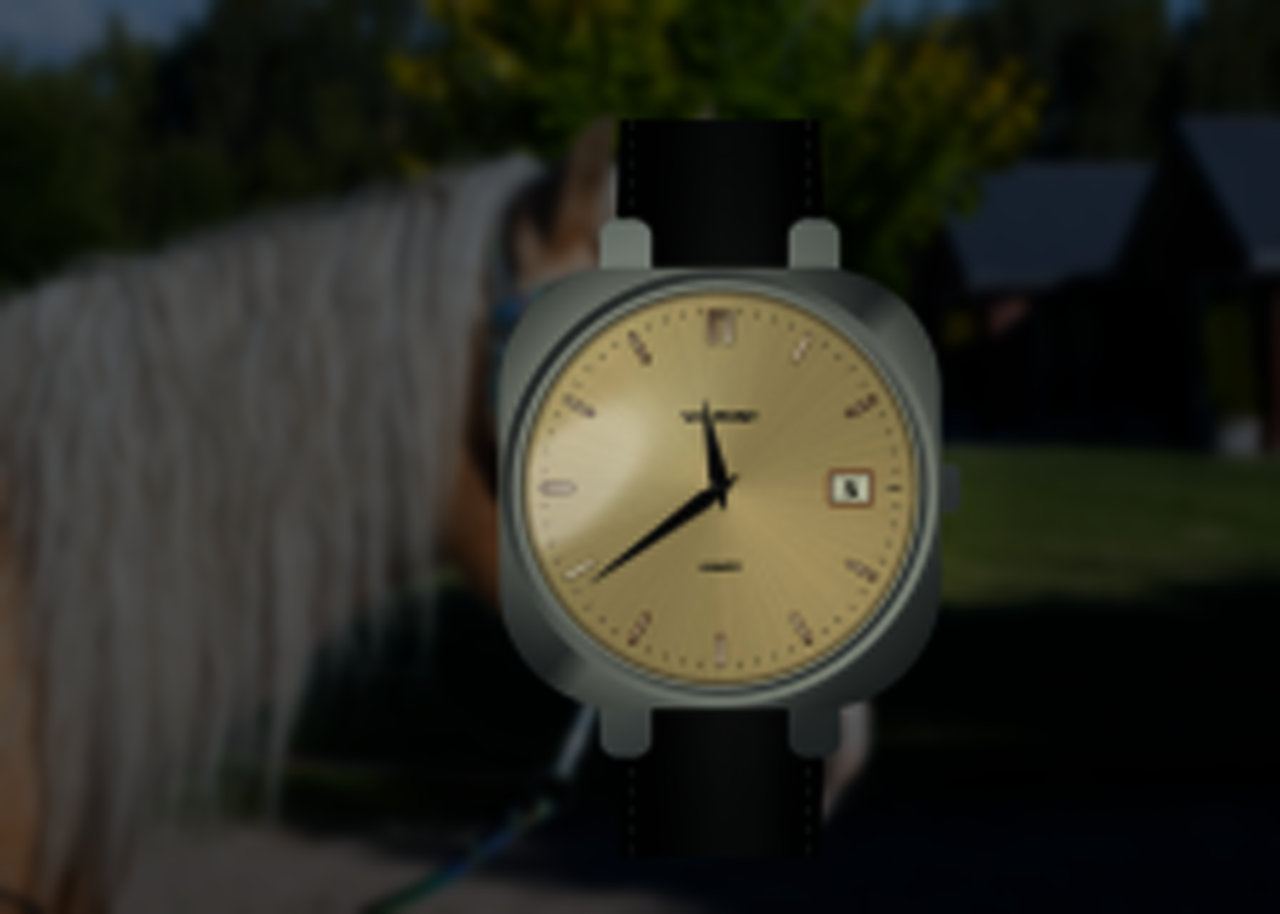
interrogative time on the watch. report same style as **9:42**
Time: **11:39**
